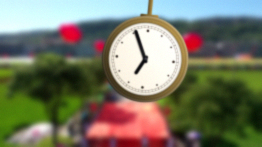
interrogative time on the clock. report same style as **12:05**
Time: **6:56**
